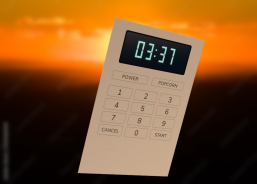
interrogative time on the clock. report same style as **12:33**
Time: **3:37**
